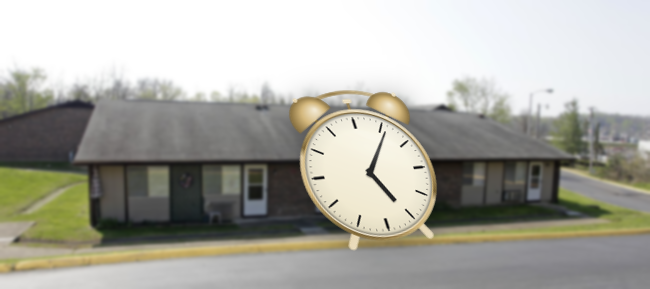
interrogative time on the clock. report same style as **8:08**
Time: **5:06**
